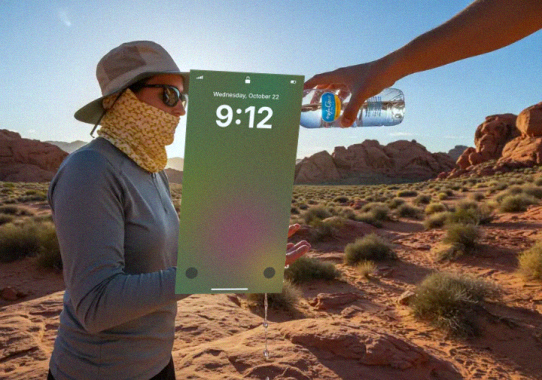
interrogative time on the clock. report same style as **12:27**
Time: **9:12**
